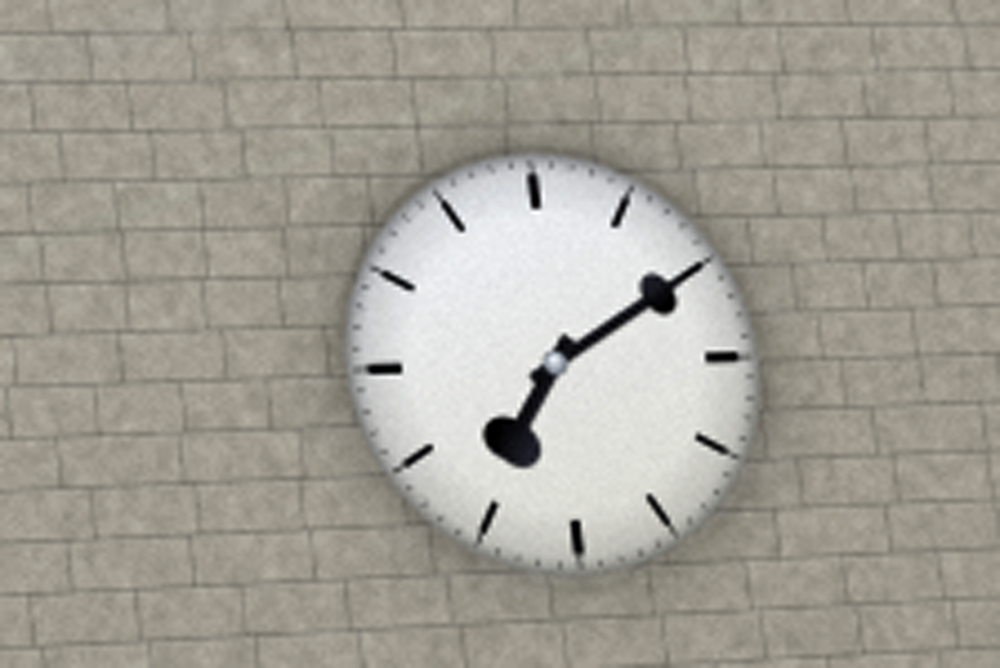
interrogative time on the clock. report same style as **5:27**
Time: **7:10**
